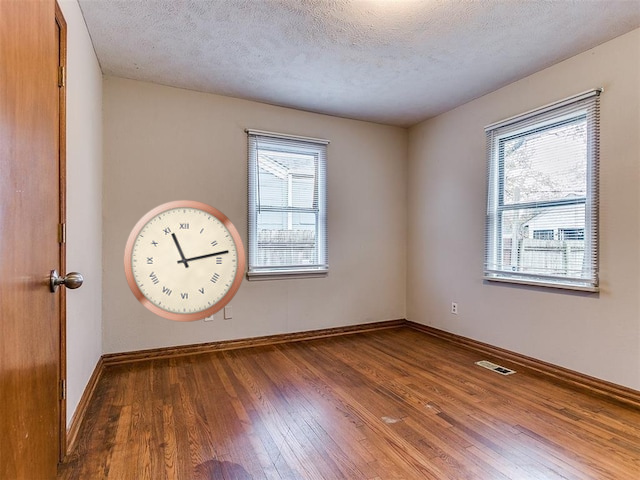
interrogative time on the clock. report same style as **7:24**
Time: **11:13**
